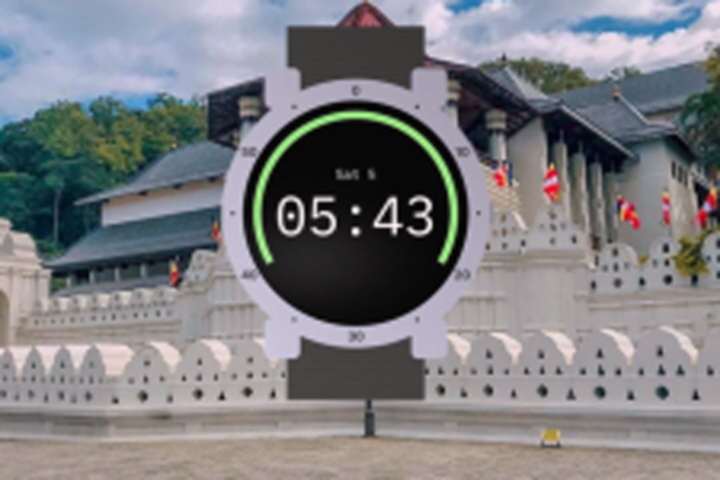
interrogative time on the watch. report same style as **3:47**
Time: **5:43**
